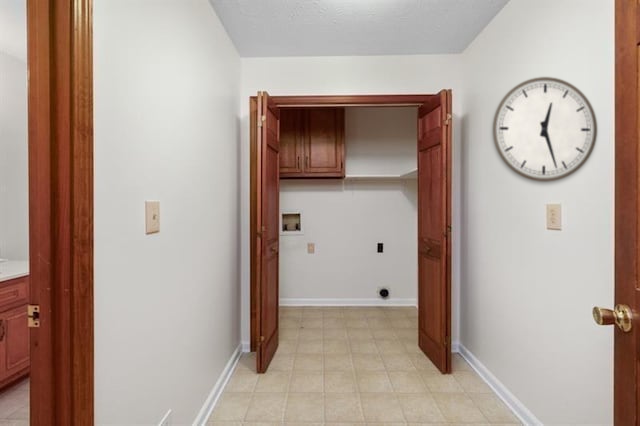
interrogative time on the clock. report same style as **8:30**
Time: **12:27**
